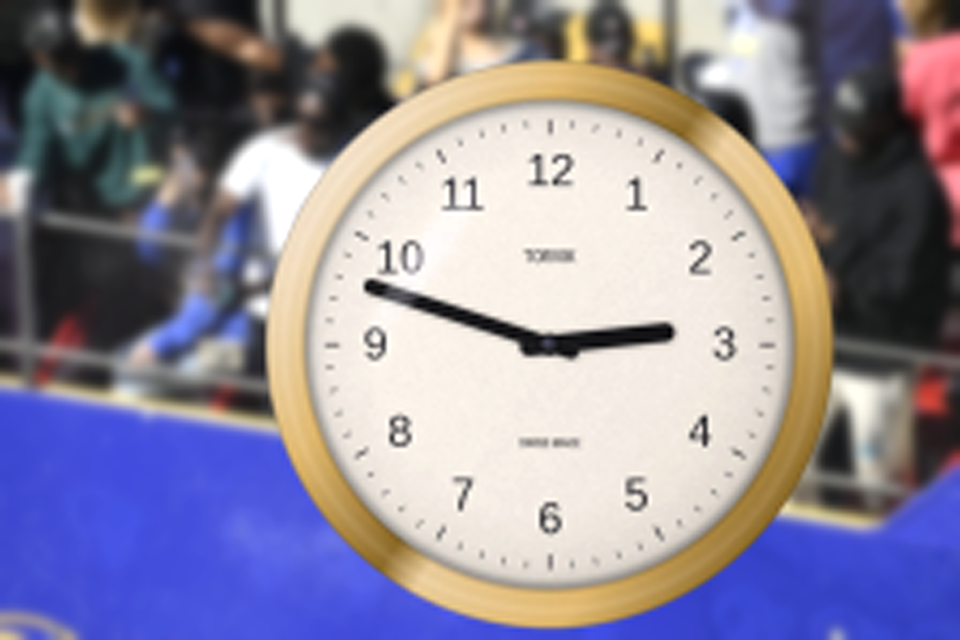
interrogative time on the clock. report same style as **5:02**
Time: **2:48**
